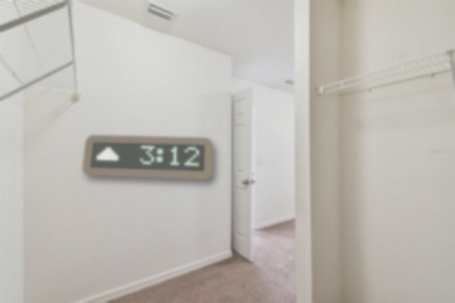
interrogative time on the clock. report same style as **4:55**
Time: **3:12**
